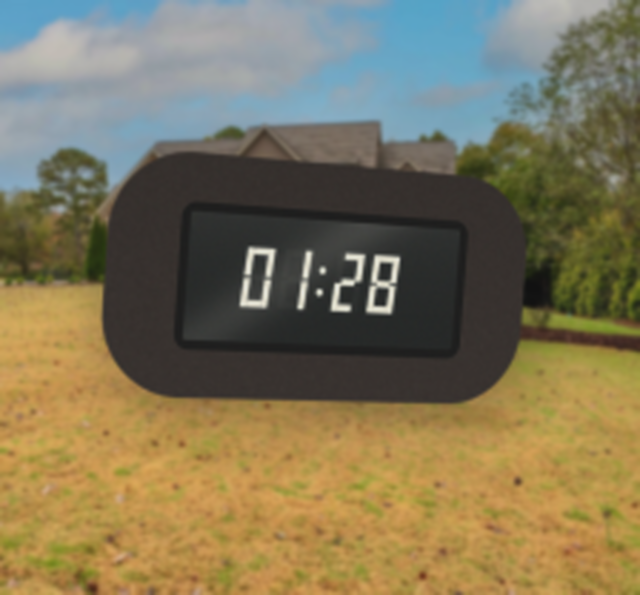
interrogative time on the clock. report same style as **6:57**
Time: **1:28**
